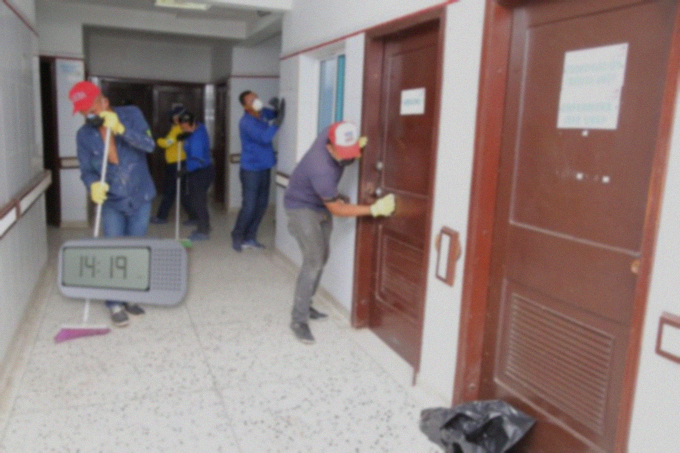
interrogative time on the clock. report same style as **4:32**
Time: **14:19**
